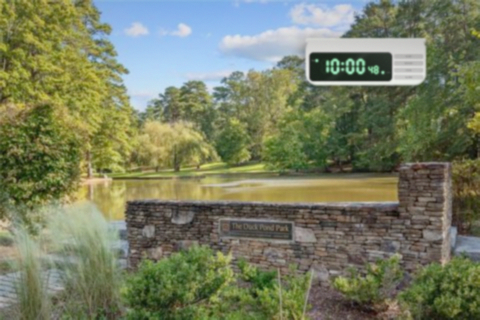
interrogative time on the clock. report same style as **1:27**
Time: **10:00**
